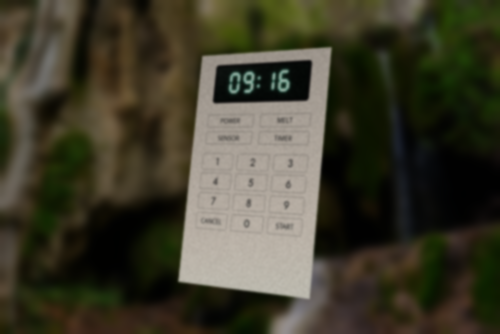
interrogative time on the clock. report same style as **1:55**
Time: **9:16**
